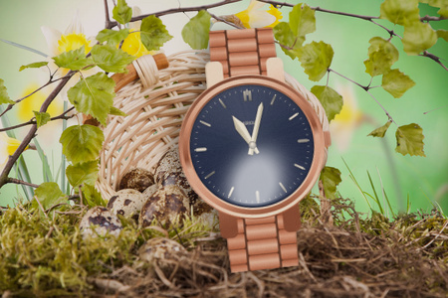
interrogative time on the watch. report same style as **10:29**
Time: **11:03**
